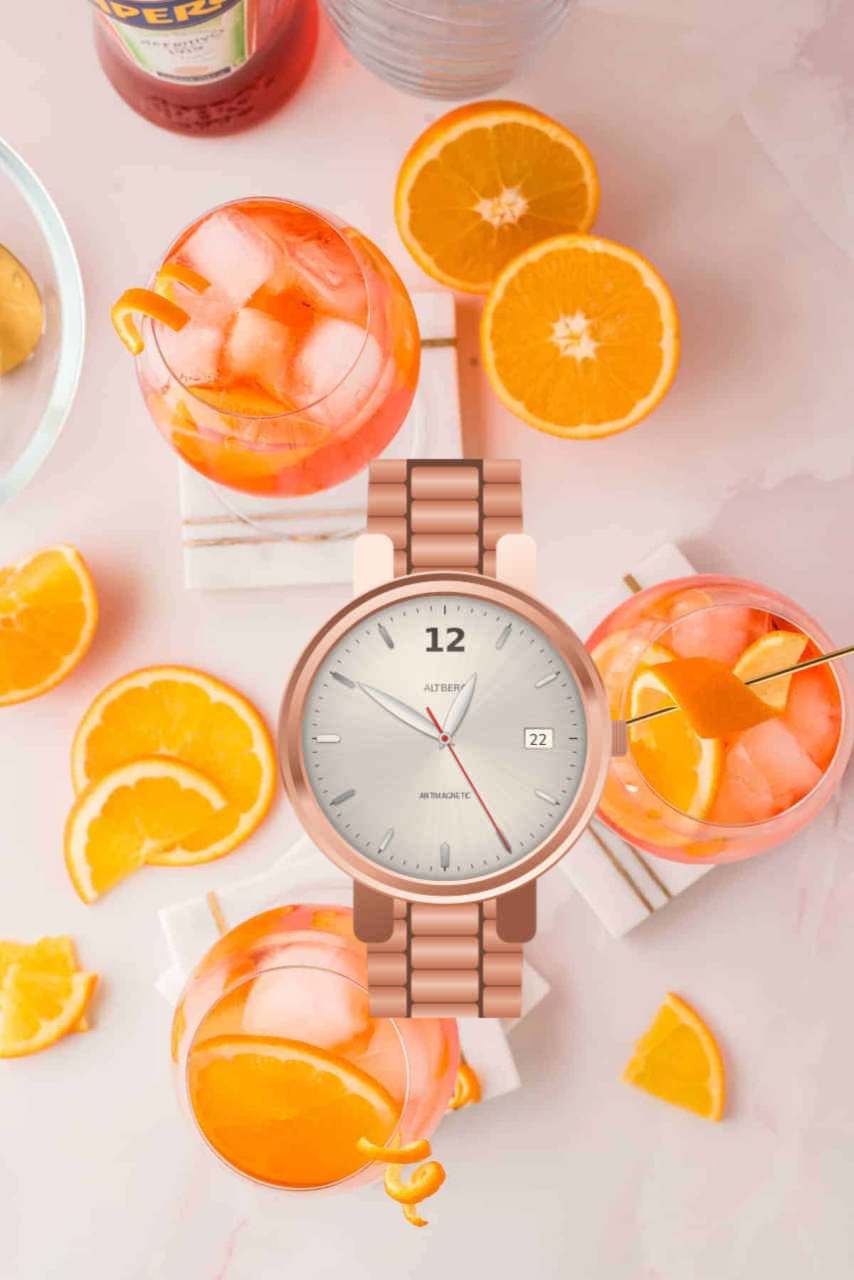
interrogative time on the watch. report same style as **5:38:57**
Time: **12:50:25**
